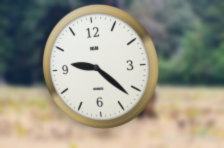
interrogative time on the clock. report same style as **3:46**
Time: **9:22**
